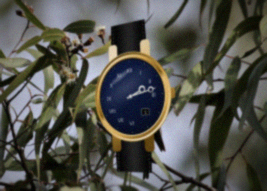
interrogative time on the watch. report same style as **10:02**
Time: **2:13**
